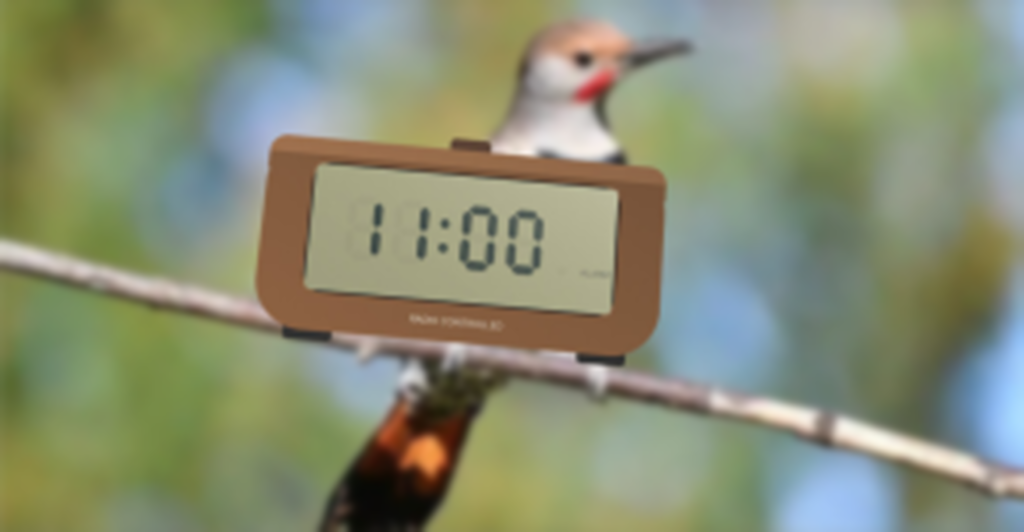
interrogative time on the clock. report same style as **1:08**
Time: **11:00**
